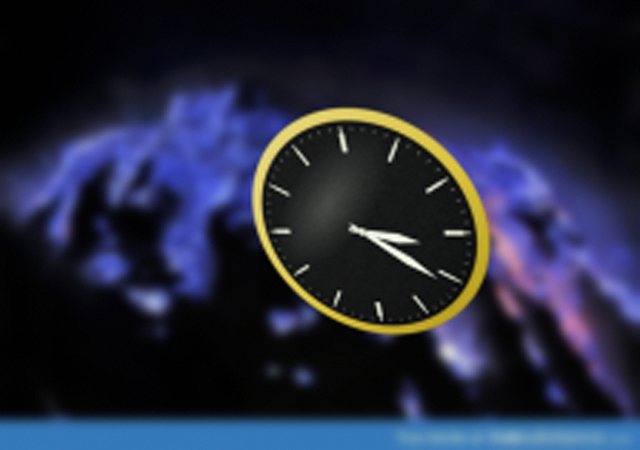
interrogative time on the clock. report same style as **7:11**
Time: **3:21**
